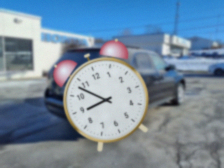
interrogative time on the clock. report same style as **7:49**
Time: **8:53**
